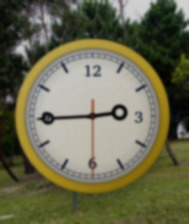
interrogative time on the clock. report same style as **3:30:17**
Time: **2:44:30**
